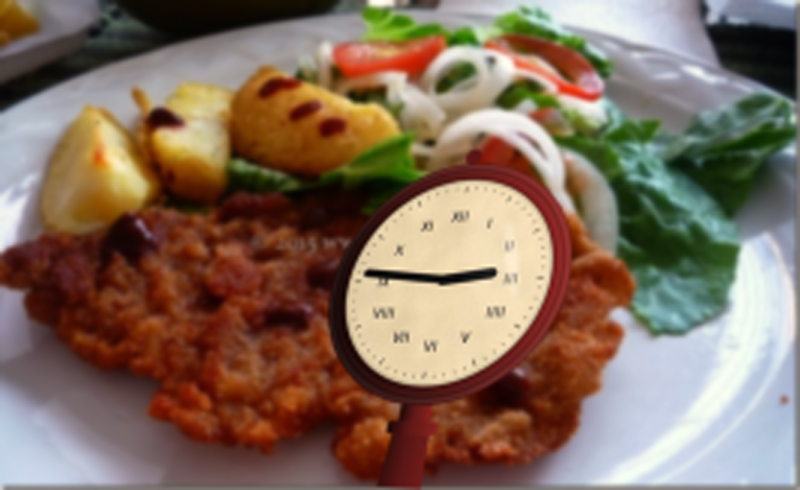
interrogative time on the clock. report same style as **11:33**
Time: **2:46**
